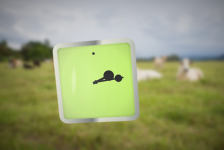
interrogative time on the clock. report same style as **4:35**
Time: **2:14**
